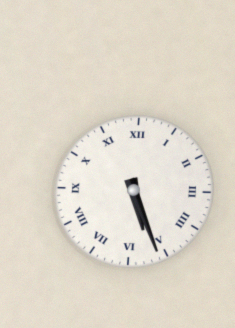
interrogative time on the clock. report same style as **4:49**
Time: **5:26**
